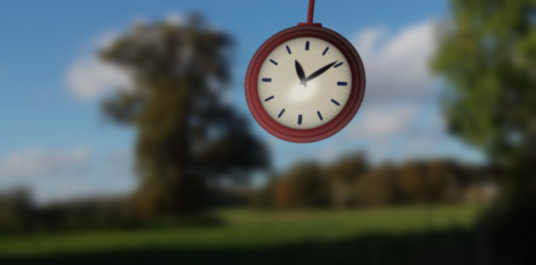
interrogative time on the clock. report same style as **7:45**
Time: **11:09**
